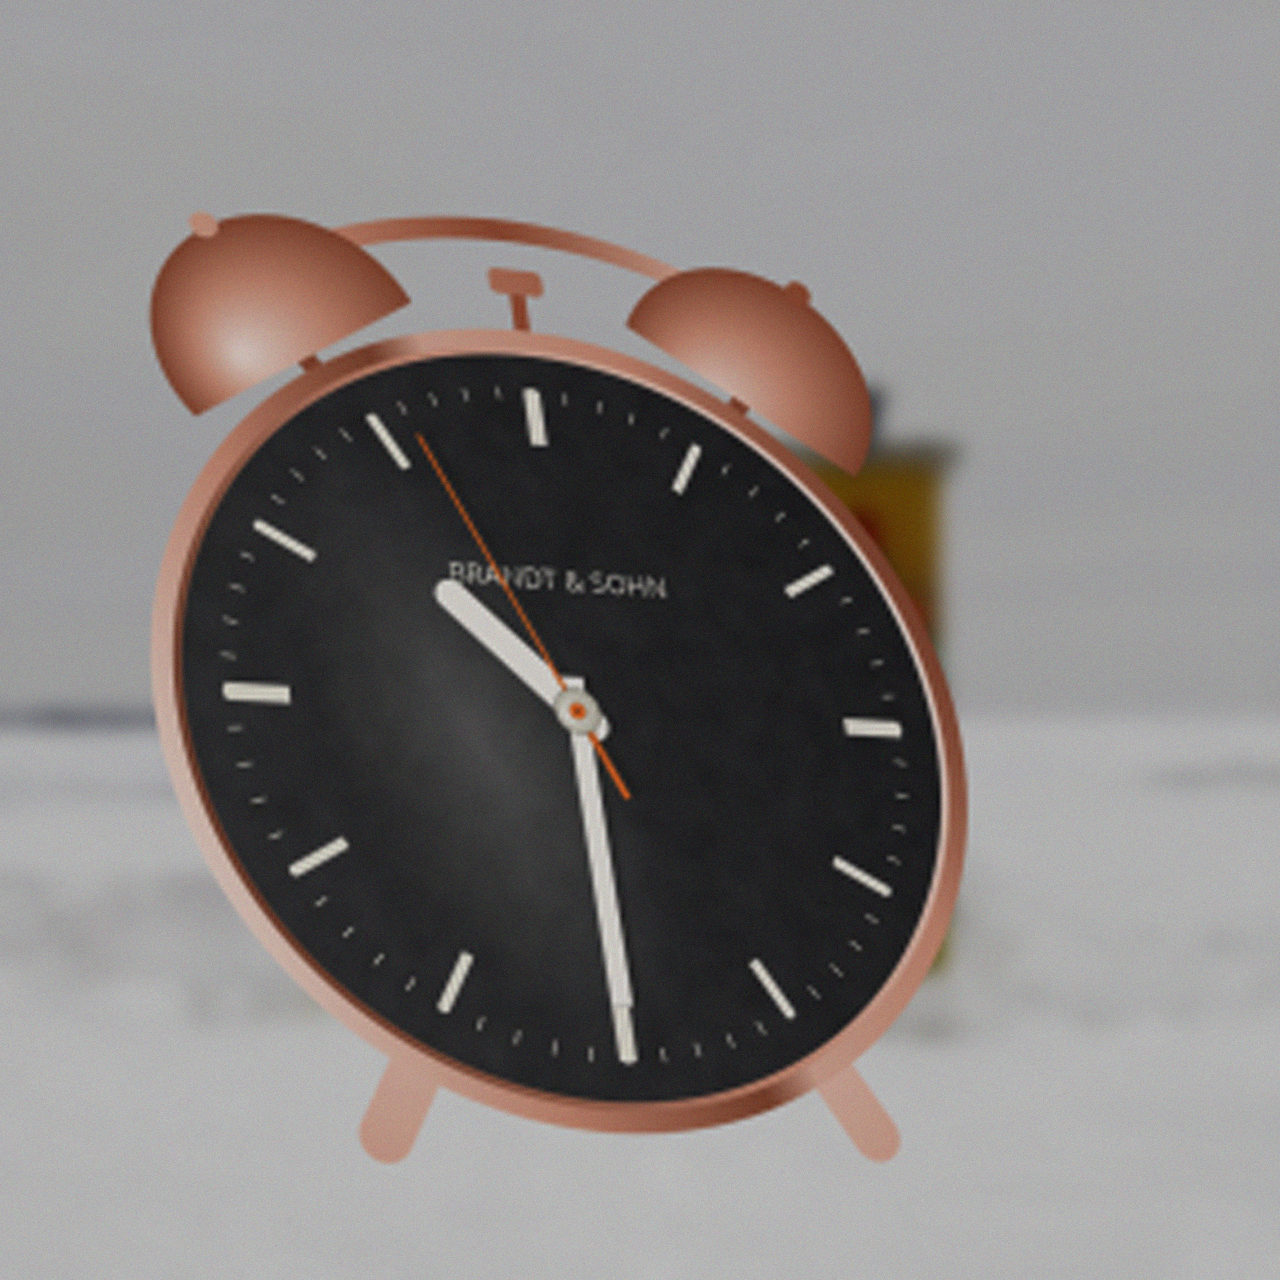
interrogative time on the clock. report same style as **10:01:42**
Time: **10:29:56**
